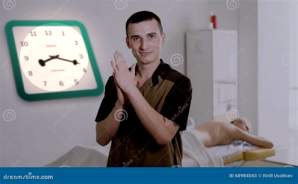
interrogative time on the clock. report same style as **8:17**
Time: **8:18**
